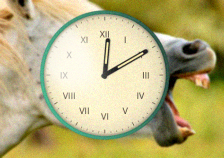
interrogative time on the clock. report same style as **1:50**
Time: **12:10**
